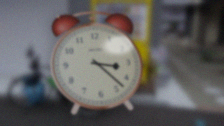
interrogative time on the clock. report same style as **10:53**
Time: **3:23**
